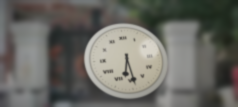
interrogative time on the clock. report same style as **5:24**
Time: **6:29**
